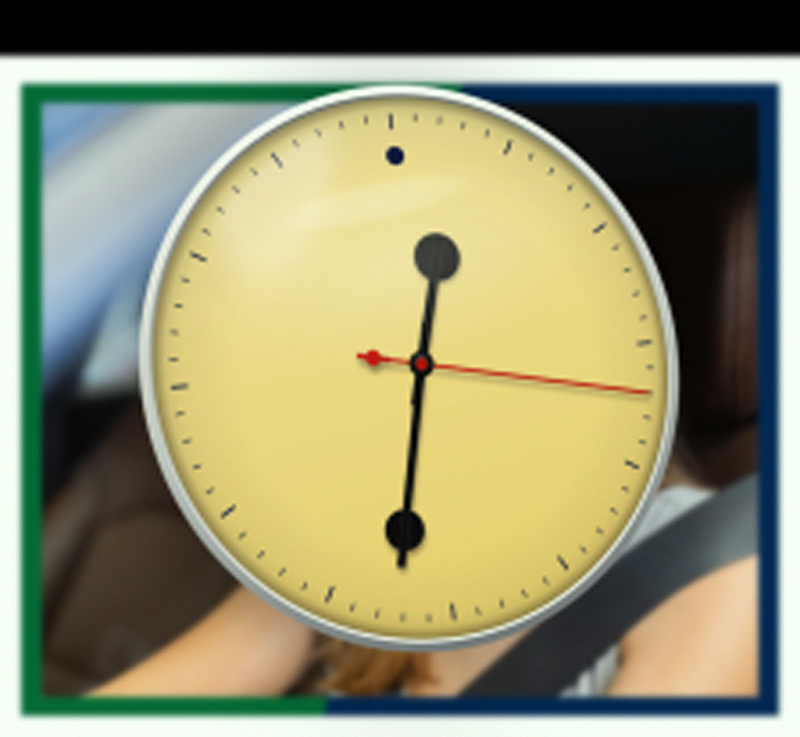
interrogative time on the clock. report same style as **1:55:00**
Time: **12:32:17**
